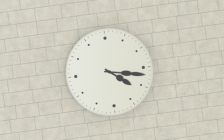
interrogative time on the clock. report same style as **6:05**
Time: **4:17**
